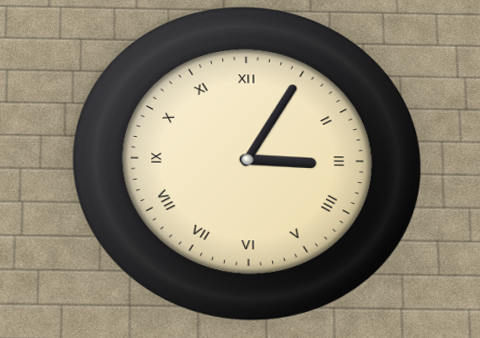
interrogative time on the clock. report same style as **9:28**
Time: **3:05**
